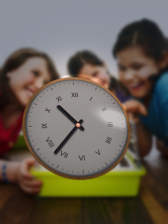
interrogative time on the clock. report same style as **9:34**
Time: **10:37**
